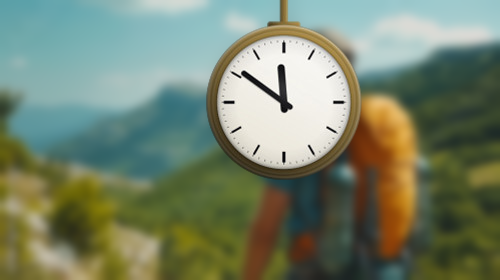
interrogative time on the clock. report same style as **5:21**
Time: **11:51**
